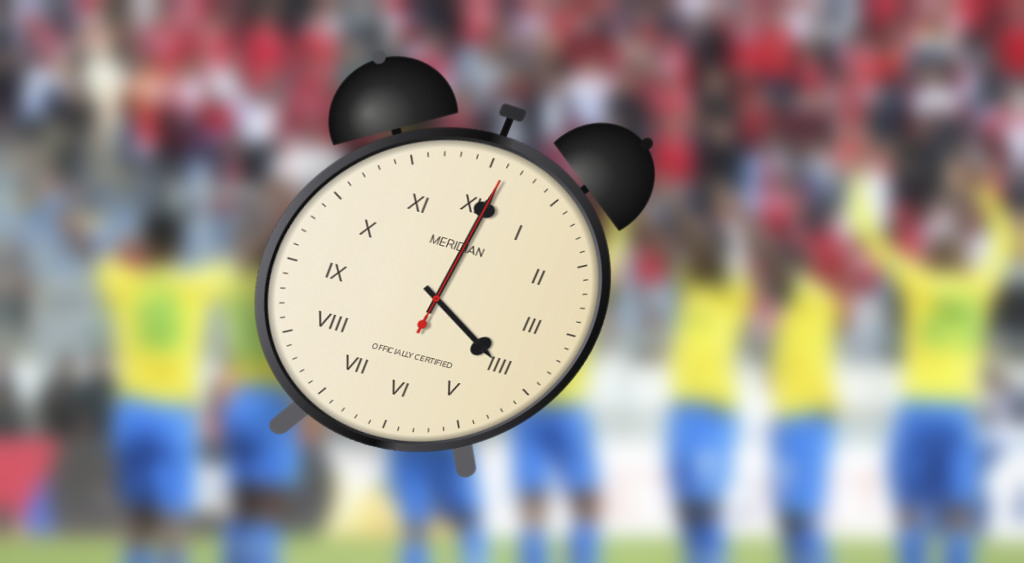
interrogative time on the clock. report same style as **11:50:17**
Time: **4:01:01**
